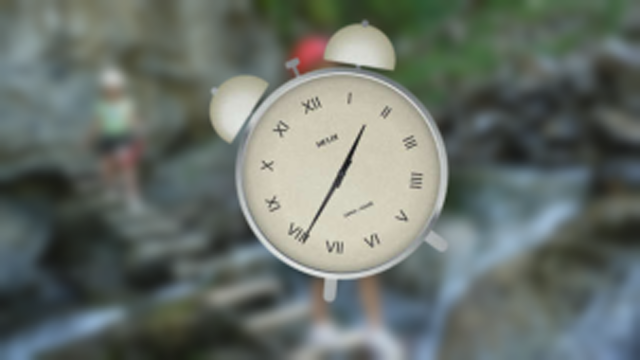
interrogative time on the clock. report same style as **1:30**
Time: **1:39**
